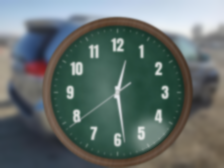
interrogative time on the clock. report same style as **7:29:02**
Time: **12:28:39**
